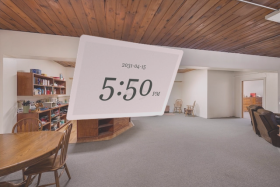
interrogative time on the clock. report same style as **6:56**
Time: **5:50**
